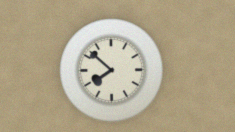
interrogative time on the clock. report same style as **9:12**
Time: **7:52**
